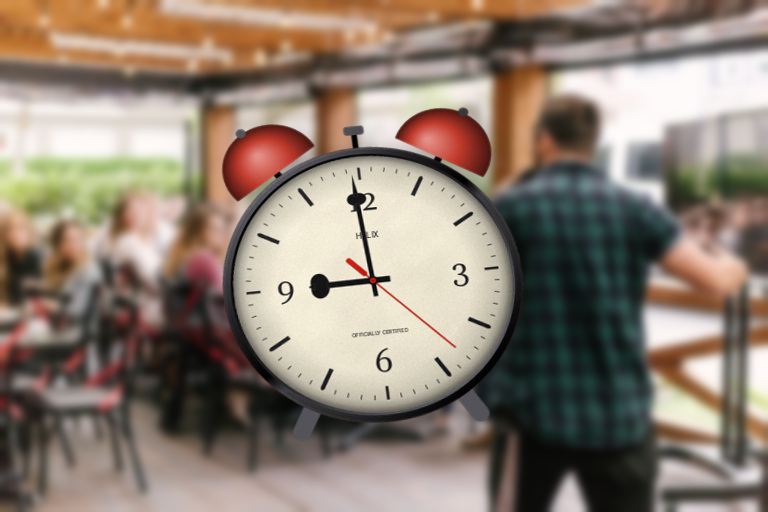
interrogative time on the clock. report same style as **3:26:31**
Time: **8:59:23**
